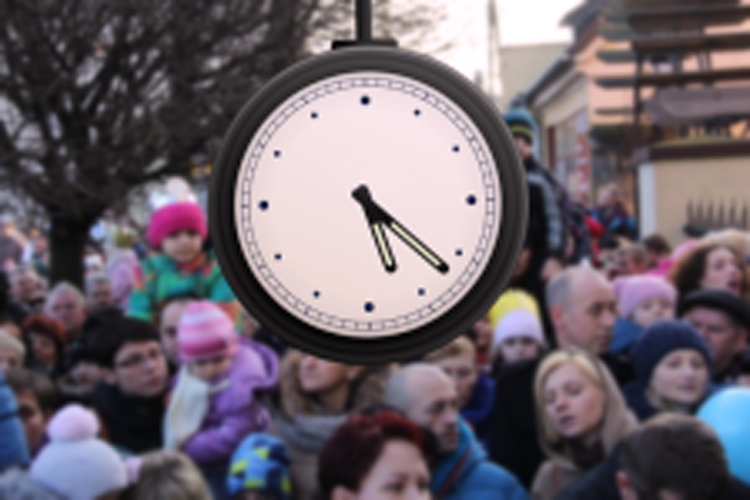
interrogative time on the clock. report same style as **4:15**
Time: **5:22**
